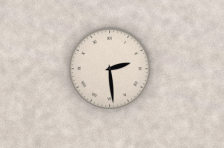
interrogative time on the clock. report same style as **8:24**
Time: **2:29**
